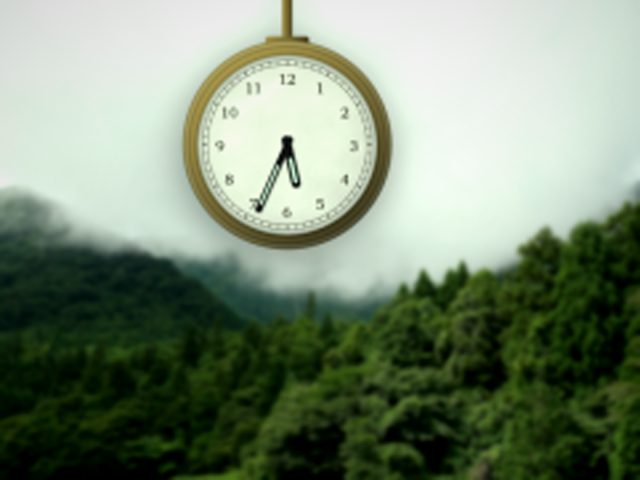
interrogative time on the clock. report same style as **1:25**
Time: **5:34**
